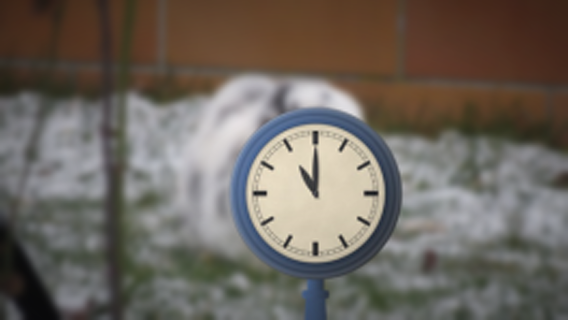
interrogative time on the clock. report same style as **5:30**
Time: **11:00**
